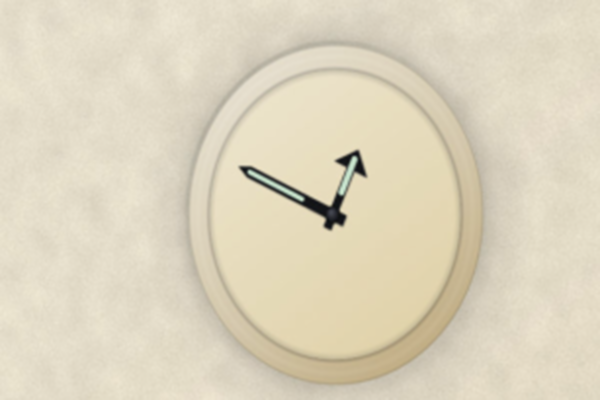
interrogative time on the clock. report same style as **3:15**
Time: **12:49**
